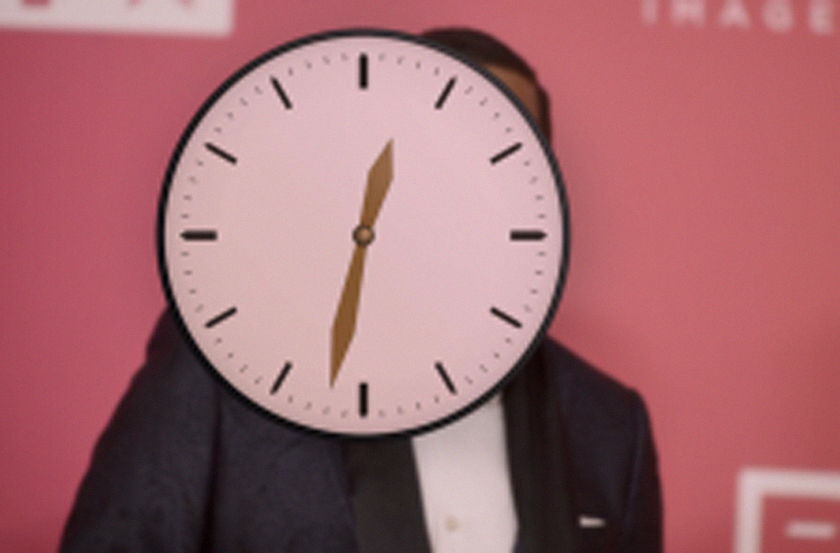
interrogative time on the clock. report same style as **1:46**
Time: **12:32**
